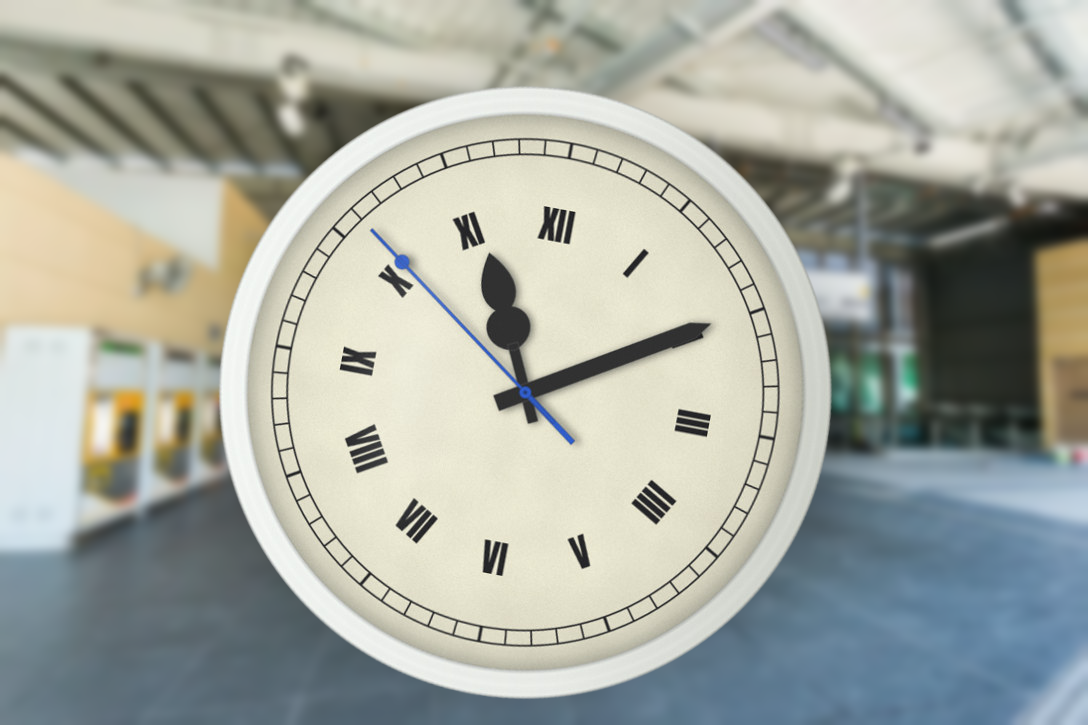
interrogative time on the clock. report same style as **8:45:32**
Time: **11:09:51**
